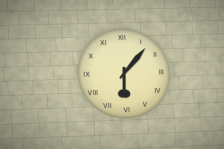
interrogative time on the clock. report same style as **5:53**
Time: **6:07**
